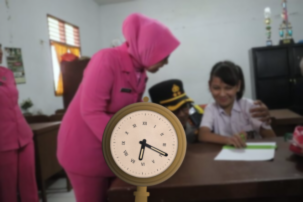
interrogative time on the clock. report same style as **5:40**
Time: **6:19**
